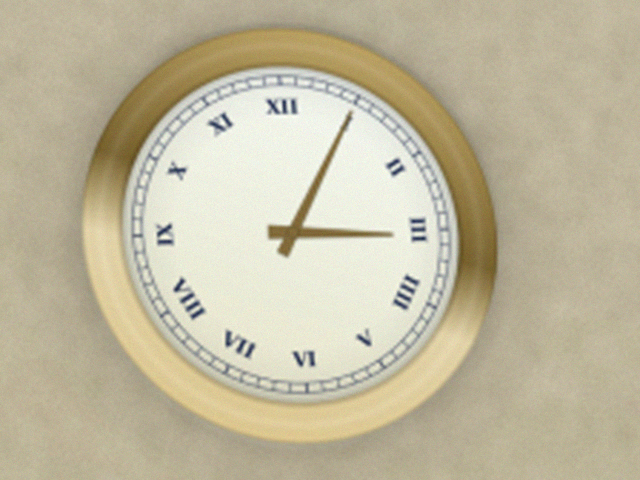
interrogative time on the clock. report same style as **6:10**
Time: **3:05**
